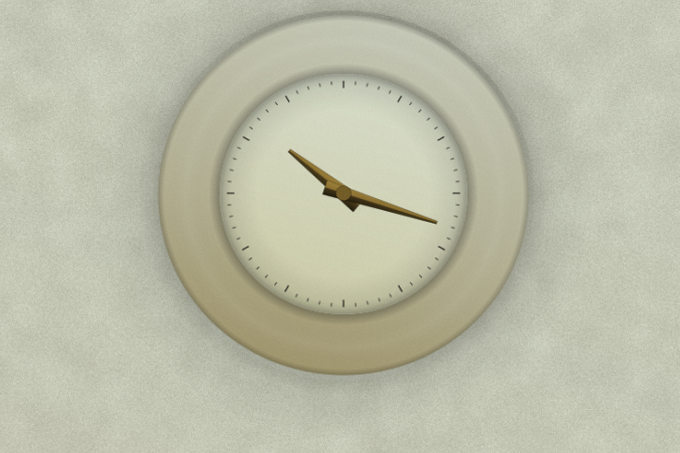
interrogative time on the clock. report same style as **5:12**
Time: **10:18**
